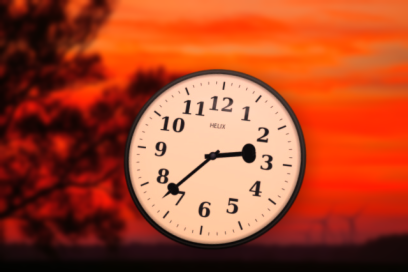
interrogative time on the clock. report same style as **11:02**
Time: **2:37**
